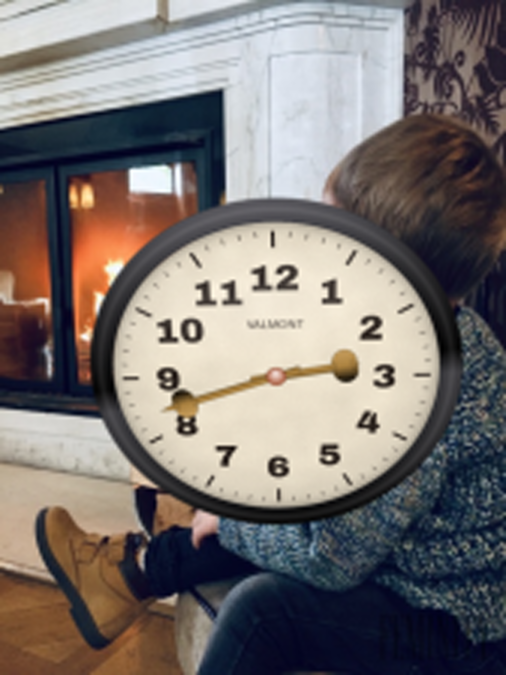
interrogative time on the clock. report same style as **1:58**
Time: **2:42**
